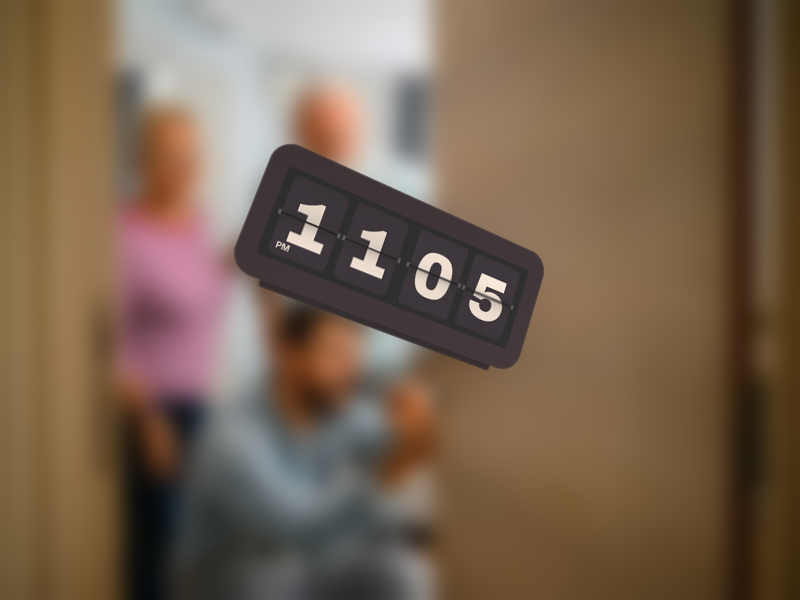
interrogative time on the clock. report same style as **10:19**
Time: **11:05**
